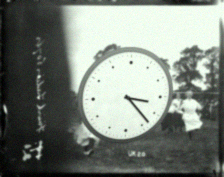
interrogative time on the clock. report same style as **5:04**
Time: **3:23**
